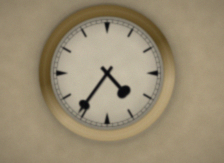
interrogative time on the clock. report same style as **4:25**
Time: **4:36**
